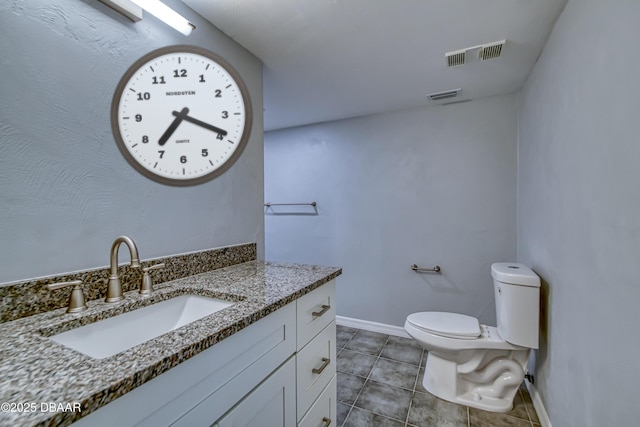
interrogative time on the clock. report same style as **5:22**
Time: **7:19**
